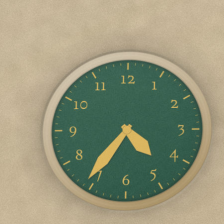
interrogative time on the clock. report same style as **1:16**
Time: **4:36**
